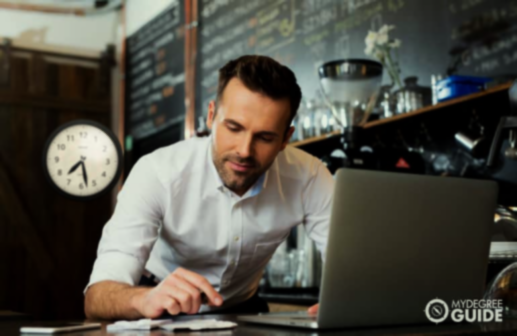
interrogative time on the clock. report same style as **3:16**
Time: **7:28**
